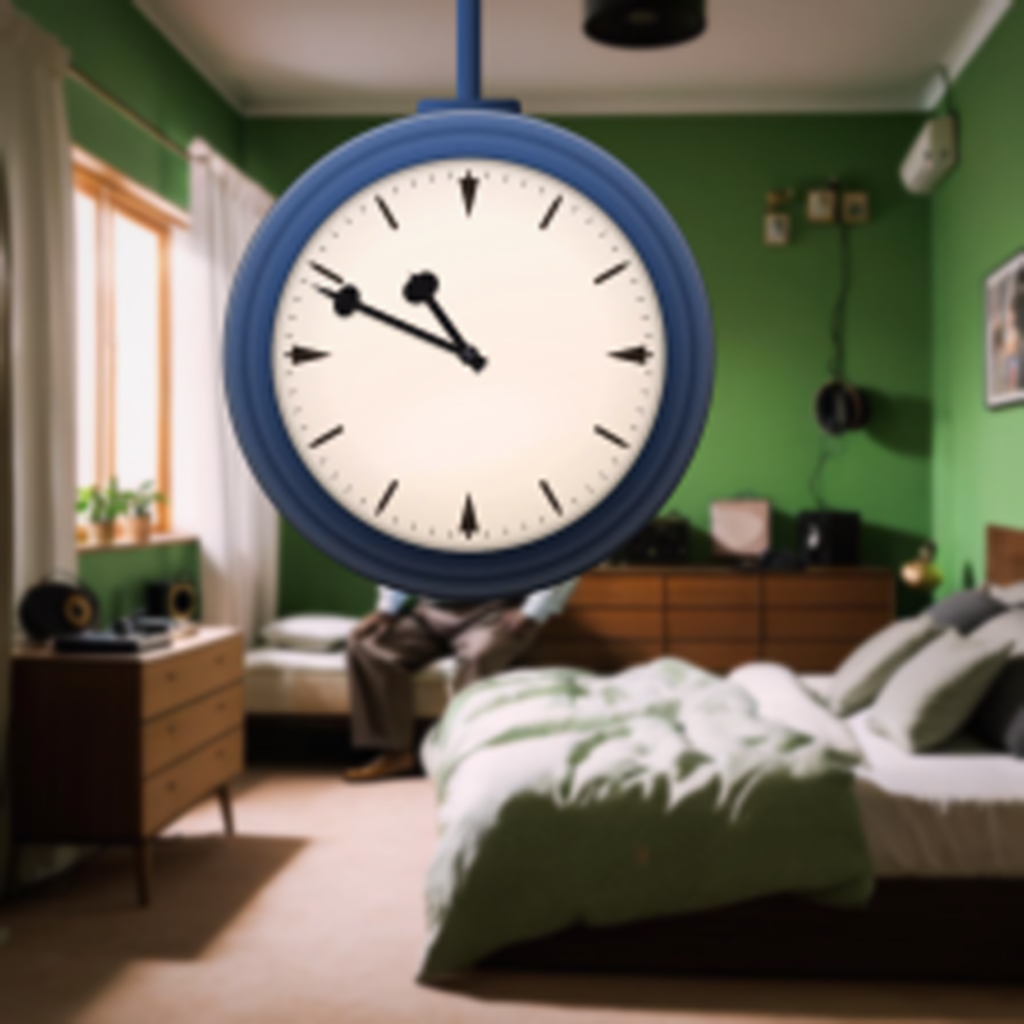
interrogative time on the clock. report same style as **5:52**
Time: **10:49**
